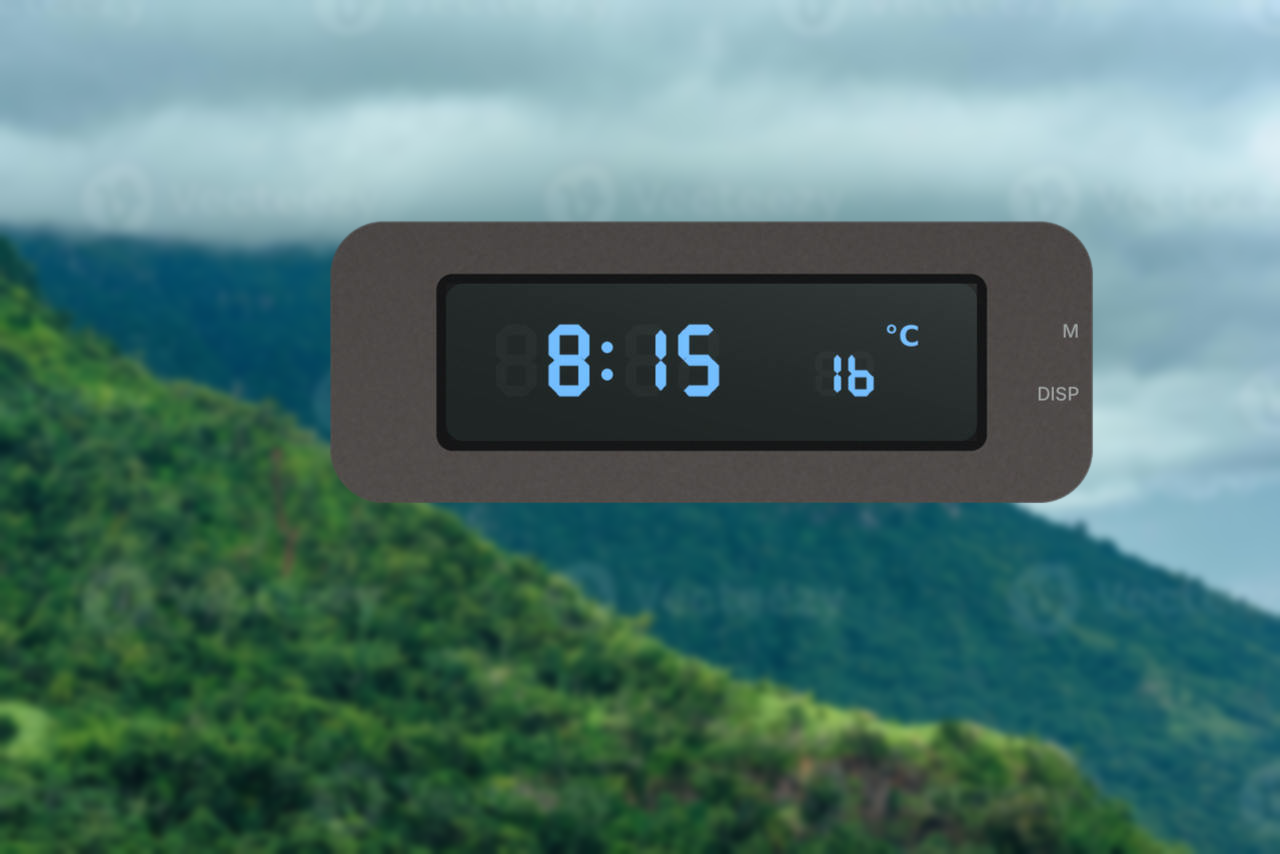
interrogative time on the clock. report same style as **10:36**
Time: **8:15**
